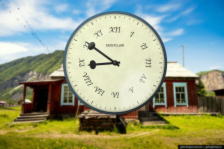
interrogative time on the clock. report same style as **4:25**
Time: **8:51**
